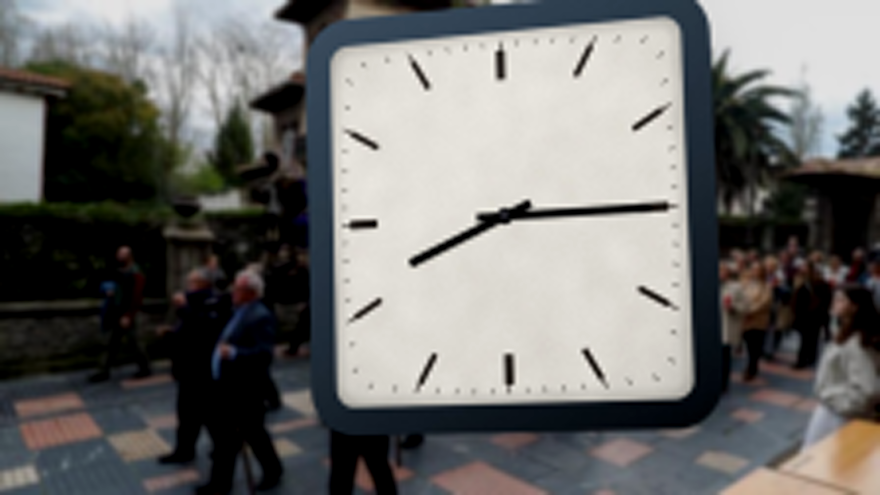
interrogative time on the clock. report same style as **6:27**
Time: **8:15**
